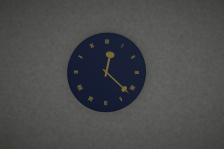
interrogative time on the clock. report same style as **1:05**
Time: **12:22**
